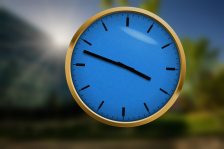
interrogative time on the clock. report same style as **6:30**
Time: **3:48**
